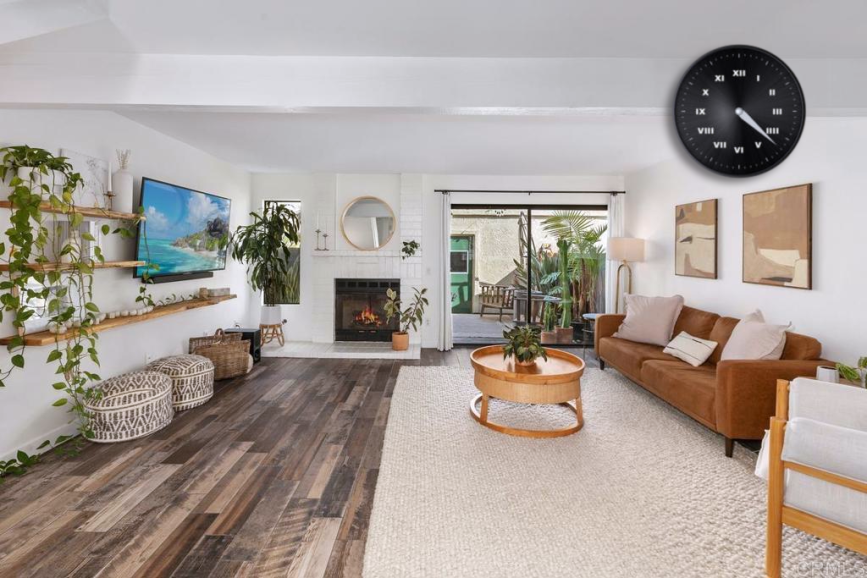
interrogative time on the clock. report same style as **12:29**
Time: **4:22**
